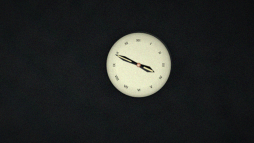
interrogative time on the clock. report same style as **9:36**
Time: **3:49**
